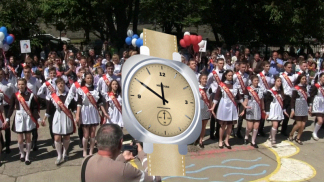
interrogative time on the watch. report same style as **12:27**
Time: **11:50**
